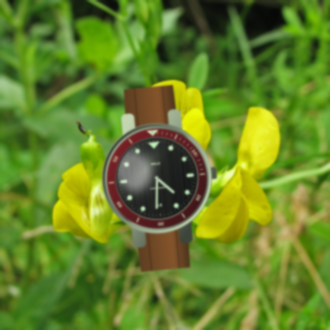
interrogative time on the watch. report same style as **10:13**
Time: **4:31**
